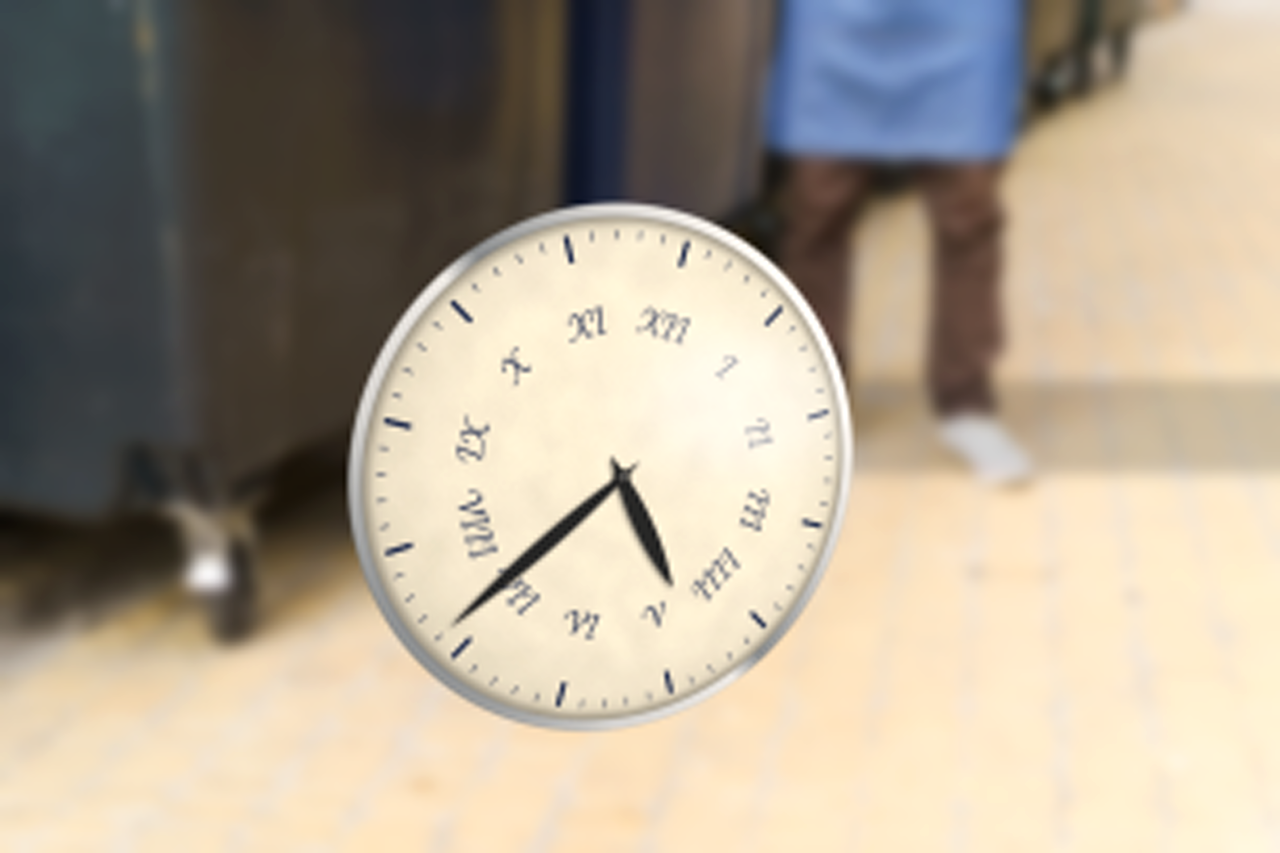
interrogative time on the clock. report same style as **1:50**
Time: **4:36**
